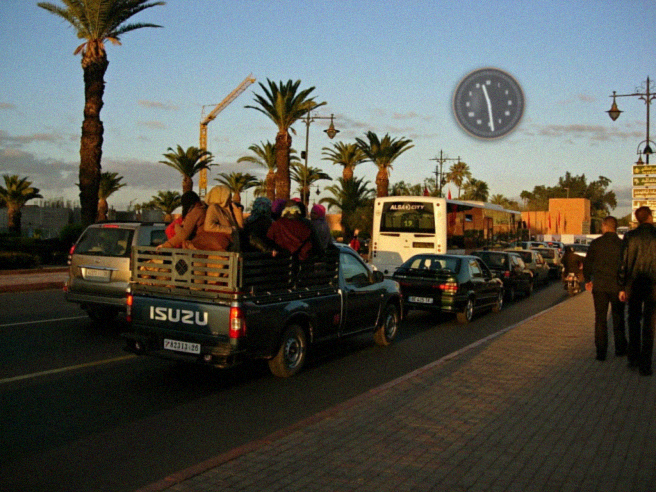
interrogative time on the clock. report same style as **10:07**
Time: **11:29**
